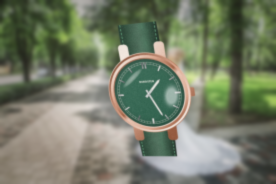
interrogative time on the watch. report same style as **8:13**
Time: **1:26**
